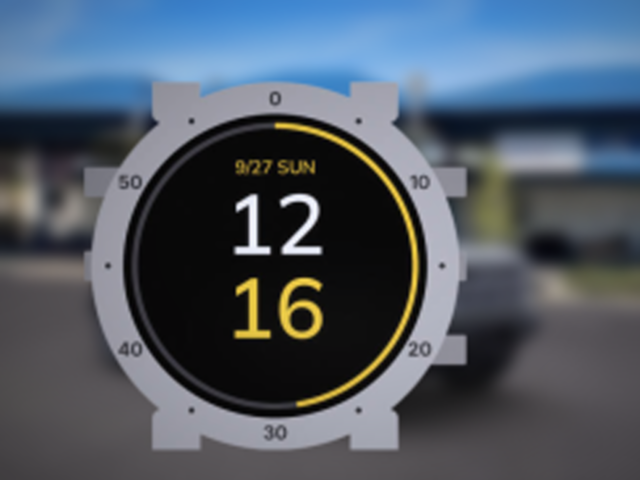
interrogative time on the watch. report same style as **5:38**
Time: **12:16**
